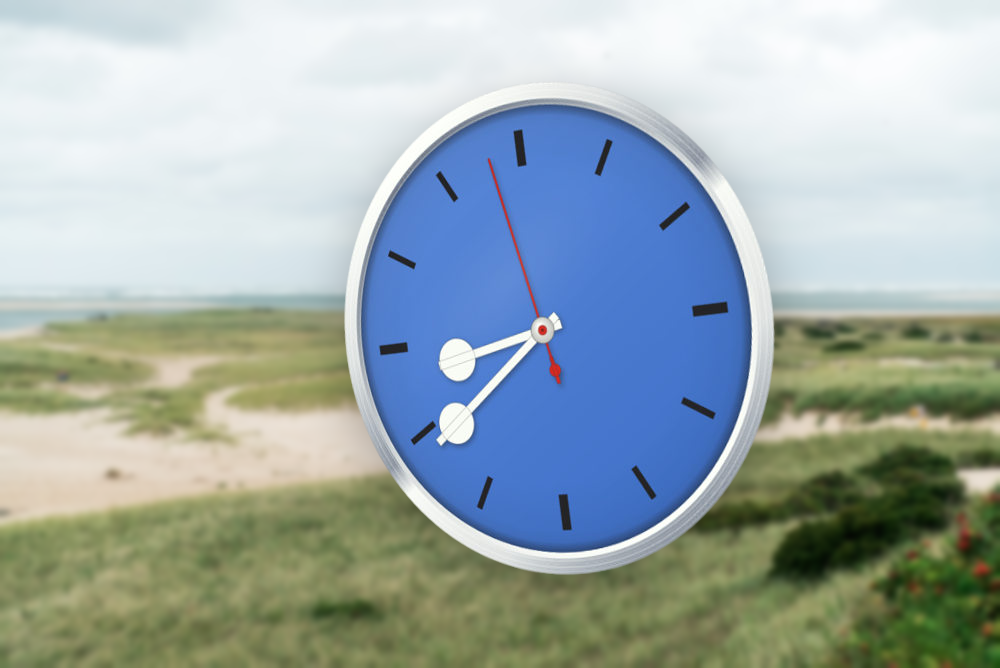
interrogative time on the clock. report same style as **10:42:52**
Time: **8:38:58**
